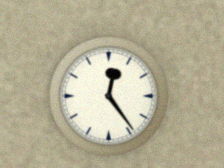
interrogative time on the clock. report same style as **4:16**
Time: **12:24**
